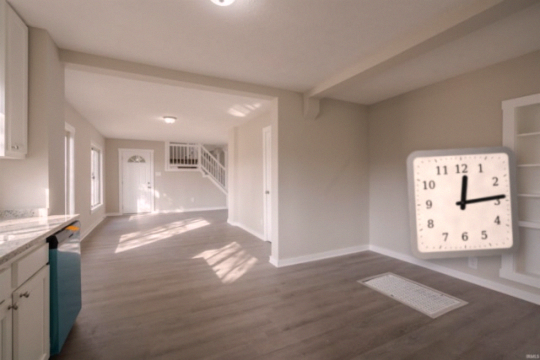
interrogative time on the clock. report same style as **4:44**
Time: **12:14**
